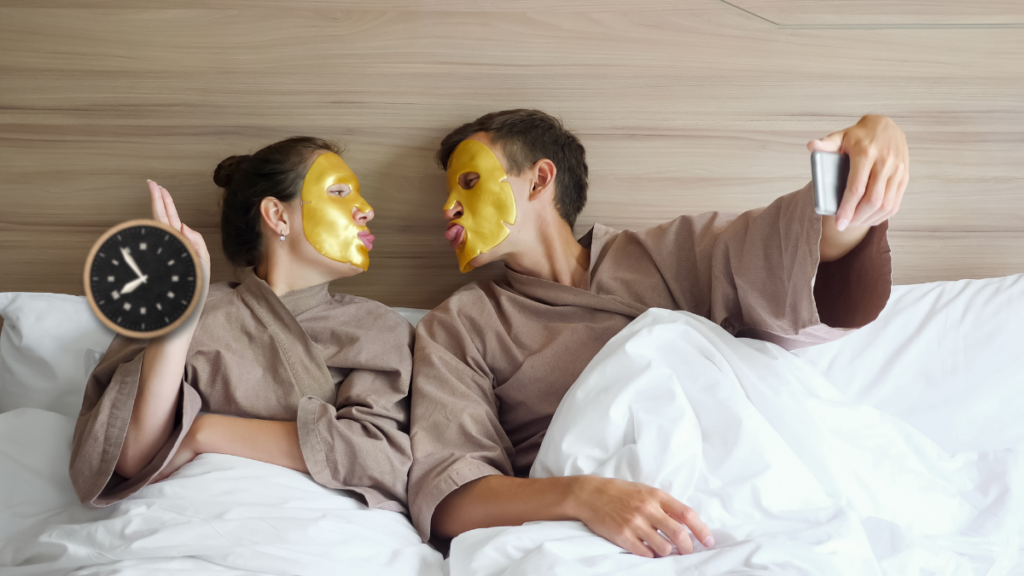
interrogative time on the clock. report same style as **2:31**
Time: **7:54**
